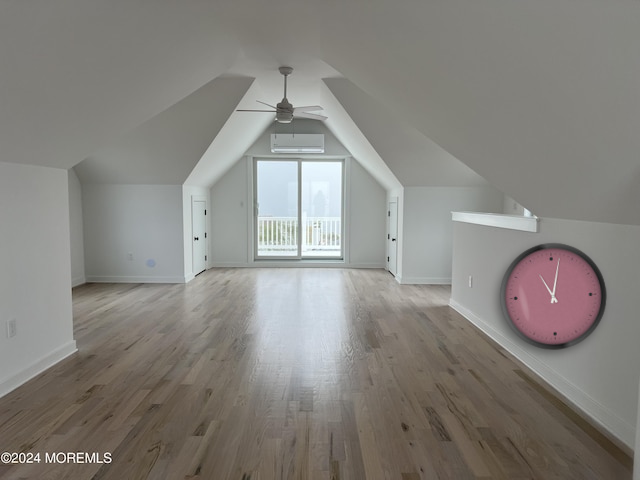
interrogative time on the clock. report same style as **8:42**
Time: **11:02**
